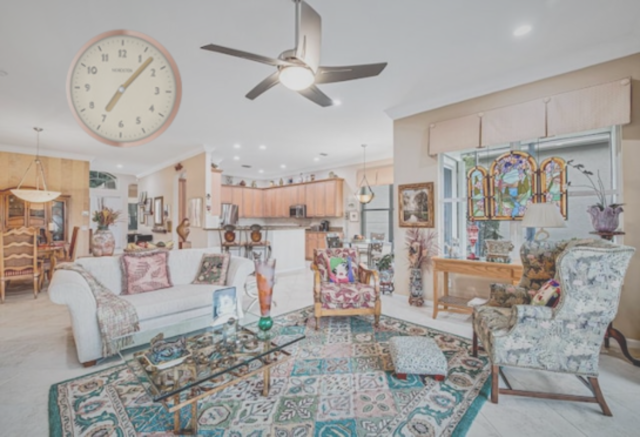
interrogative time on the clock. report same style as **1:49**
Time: **7:07**
